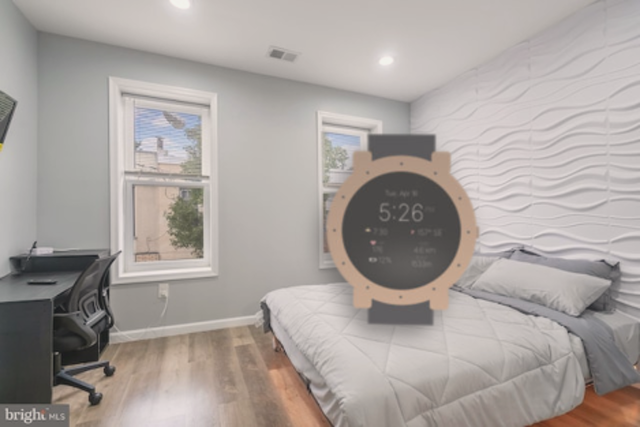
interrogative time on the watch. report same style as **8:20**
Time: **5:26**
